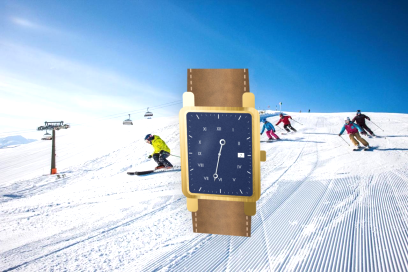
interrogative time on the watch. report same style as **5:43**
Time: **12:32**
